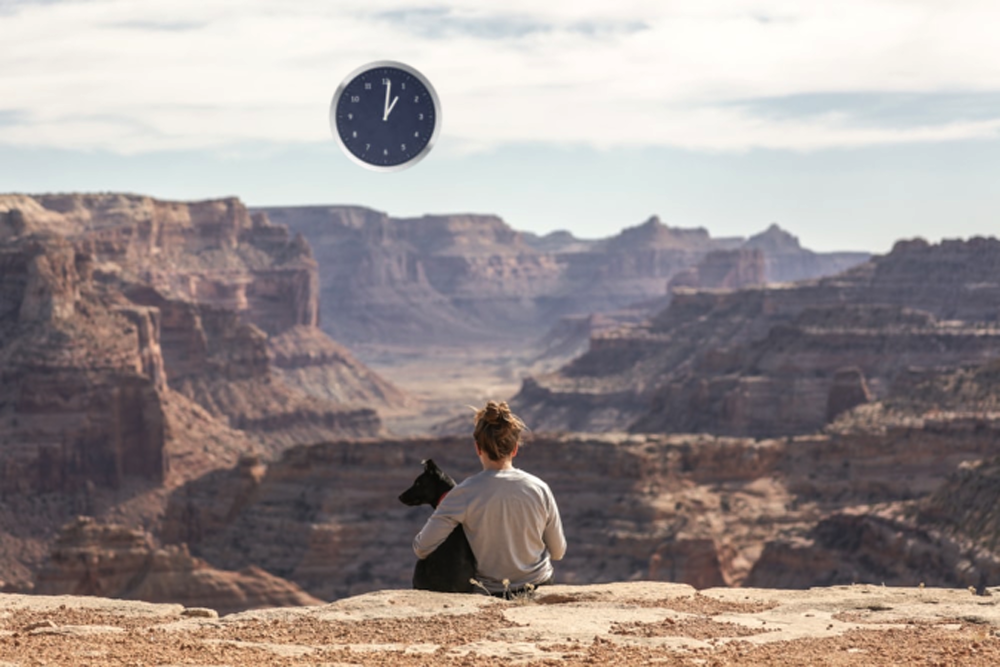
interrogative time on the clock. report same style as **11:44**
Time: **1:01**
